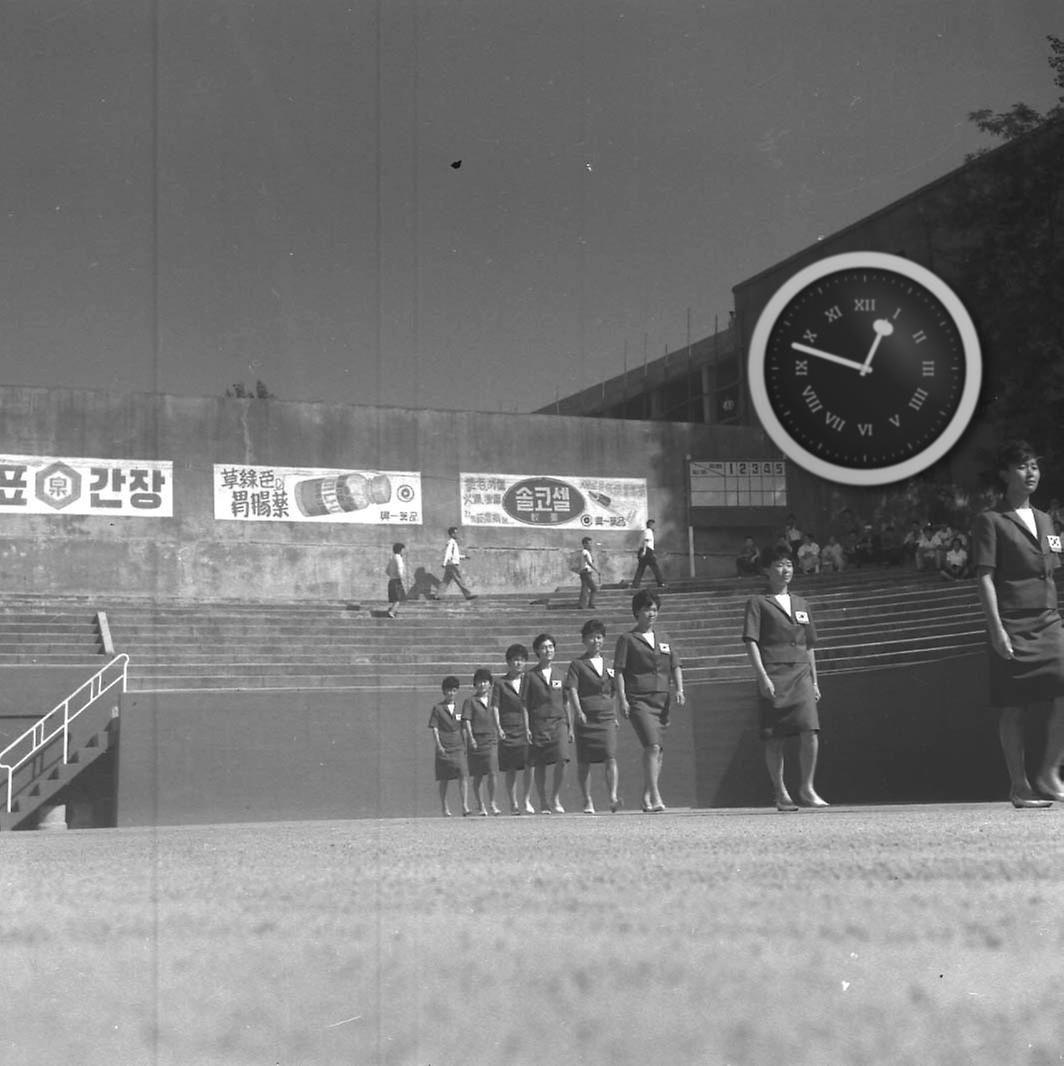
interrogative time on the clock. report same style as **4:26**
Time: **12:48**
